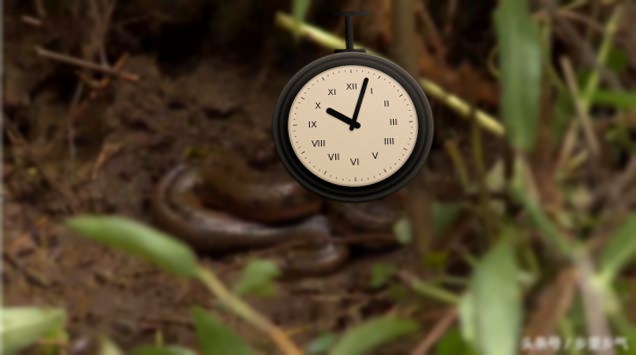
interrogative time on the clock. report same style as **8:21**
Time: **10:03**
